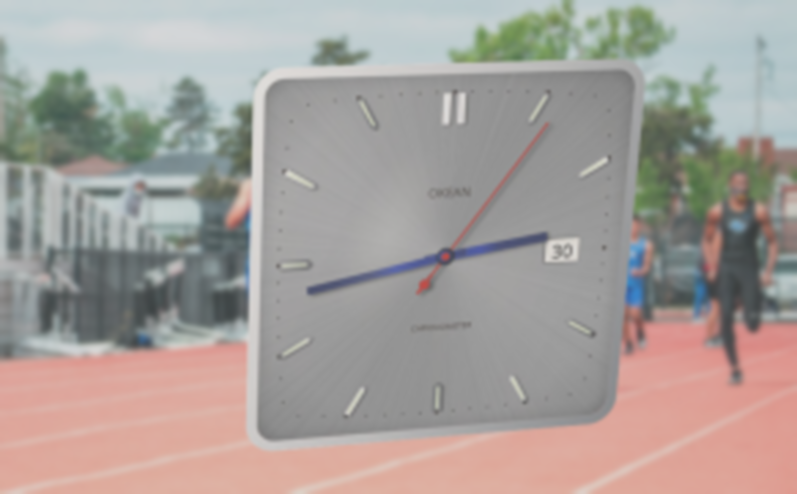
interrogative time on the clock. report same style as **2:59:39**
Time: **2:43:06**
